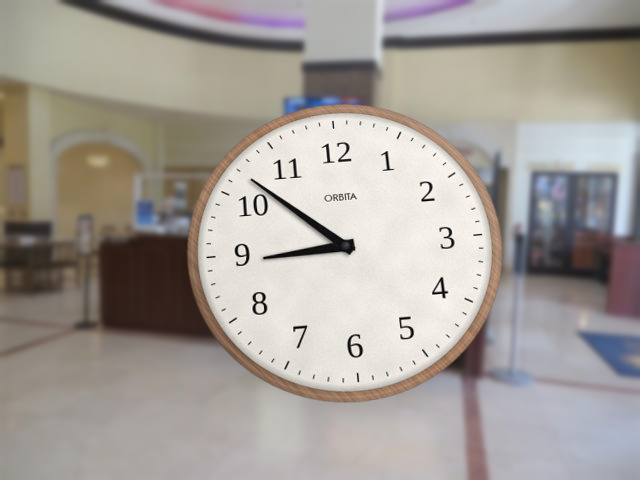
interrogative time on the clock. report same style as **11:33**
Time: **8:52**
